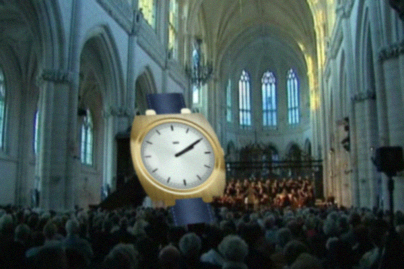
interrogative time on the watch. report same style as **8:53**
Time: **2:10**
